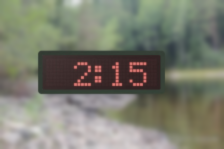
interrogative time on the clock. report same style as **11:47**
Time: **2:15**
